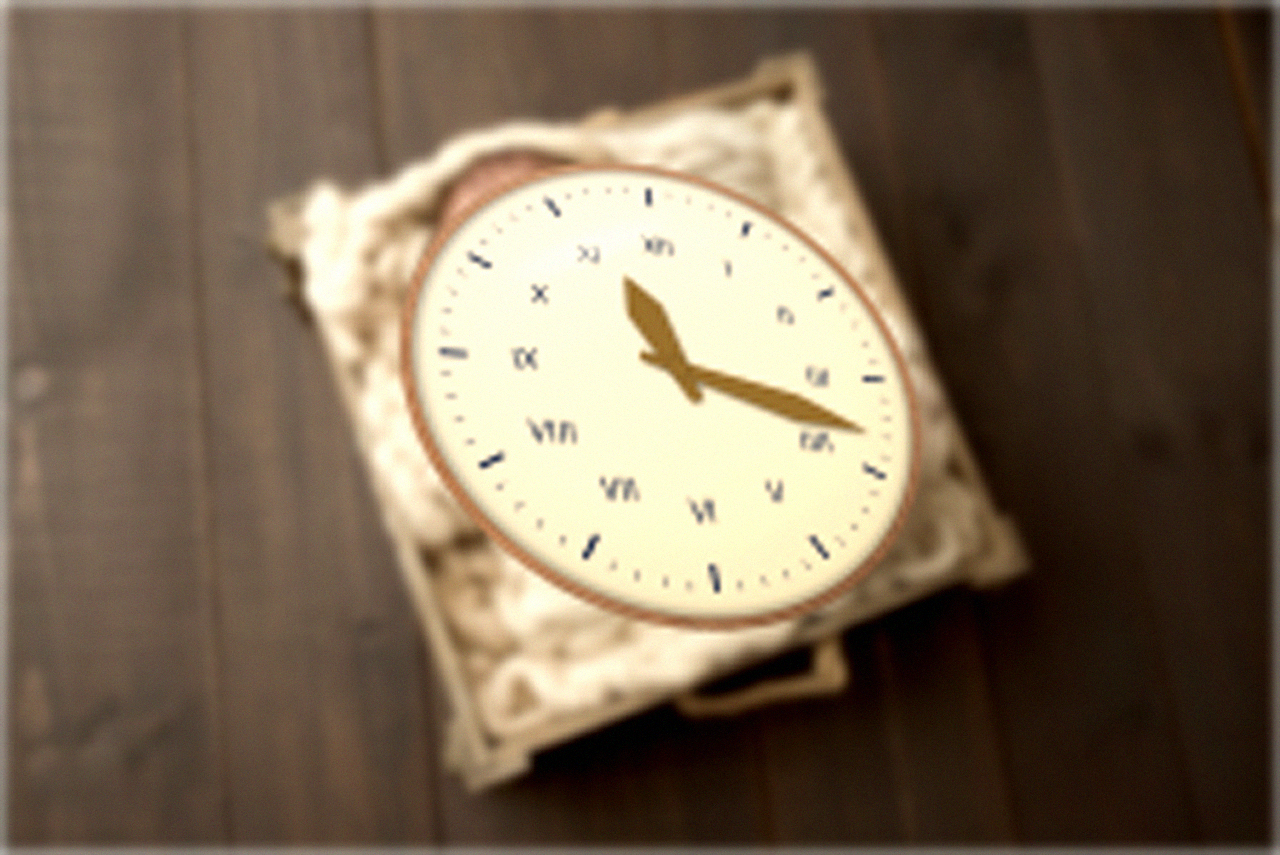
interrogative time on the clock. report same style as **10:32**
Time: **11:18**
